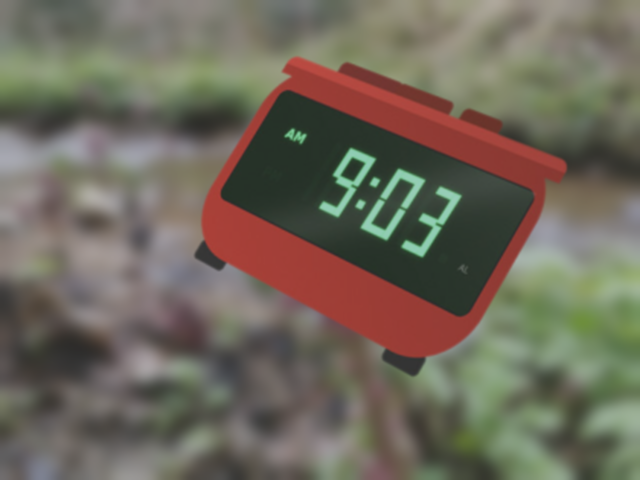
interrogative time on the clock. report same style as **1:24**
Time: **9:03**
